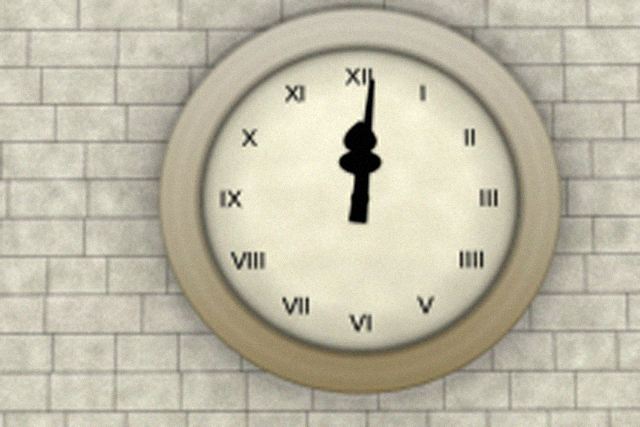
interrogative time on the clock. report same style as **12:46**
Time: **12:01**
